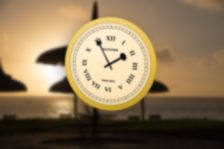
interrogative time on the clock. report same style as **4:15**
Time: **1:55**
